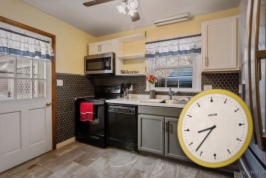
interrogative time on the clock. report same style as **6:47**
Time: **8:37**
